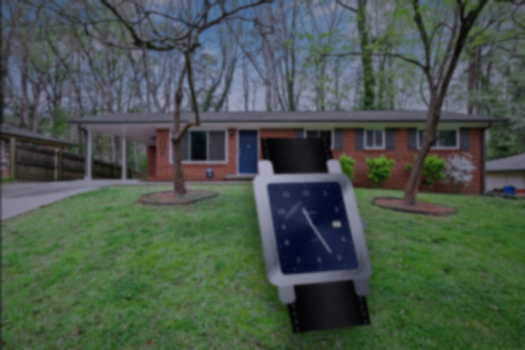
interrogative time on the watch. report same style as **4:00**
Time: **11:26**
